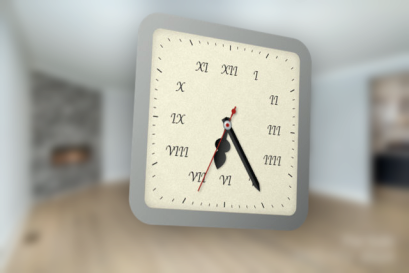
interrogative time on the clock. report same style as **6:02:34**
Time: **6:24:34**
